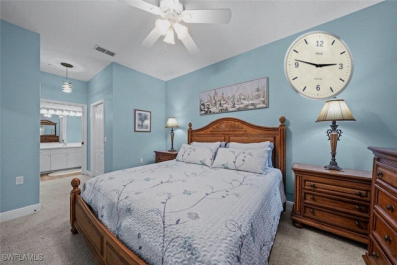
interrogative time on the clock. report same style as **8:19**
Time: **2:47**
